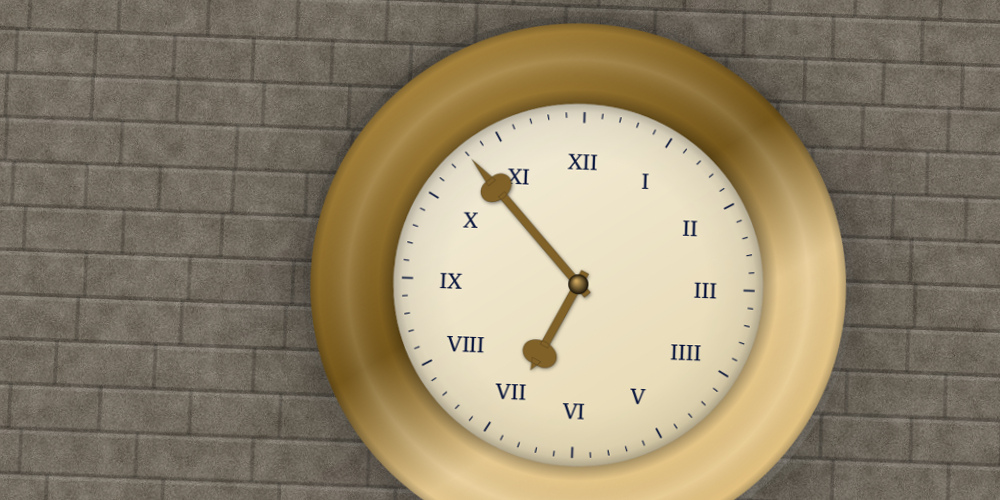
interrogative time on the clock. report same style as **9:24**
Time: **6:53**
